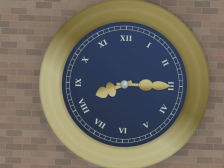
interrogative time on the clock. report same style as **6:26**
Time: **8:15**
